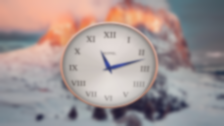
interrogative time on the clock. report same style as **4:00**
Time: **11:12**
